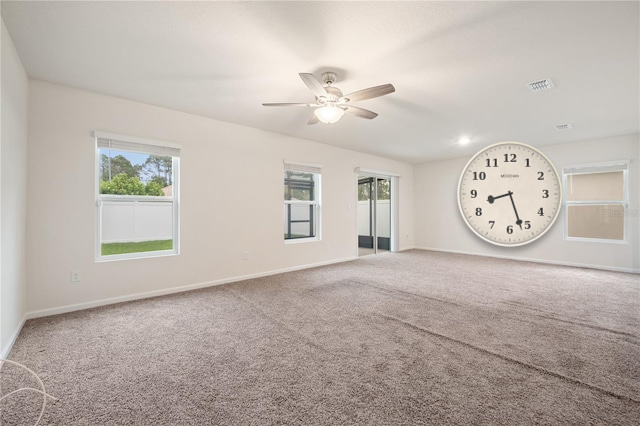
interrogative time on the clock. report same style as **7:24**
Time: **8:27**
